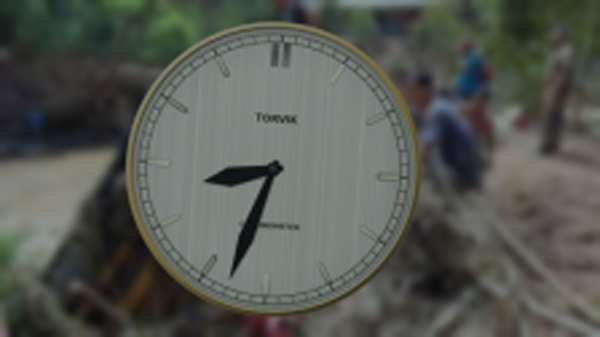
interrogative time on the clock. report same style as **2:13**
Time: **8:33**
